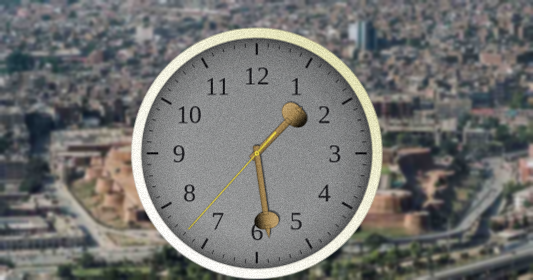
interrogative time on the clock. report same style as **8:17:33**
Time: **1:28:37**
